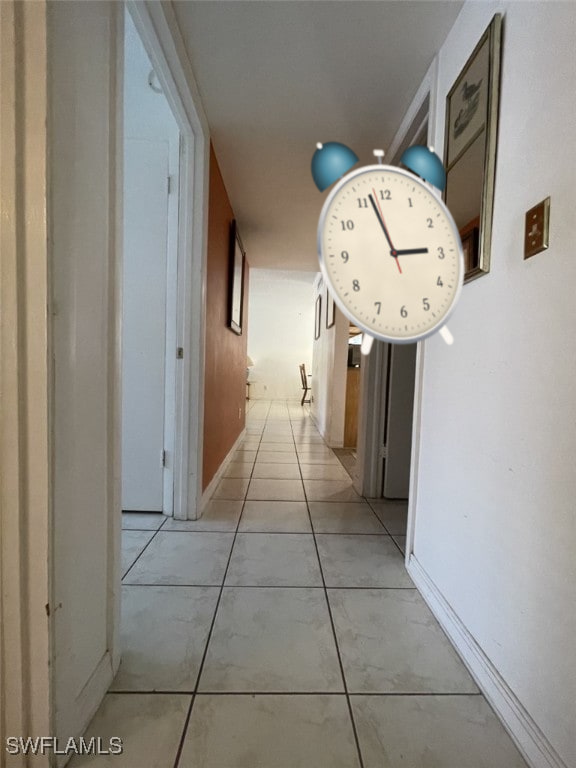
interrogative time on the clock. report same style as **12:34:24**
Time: **2:56:58**
